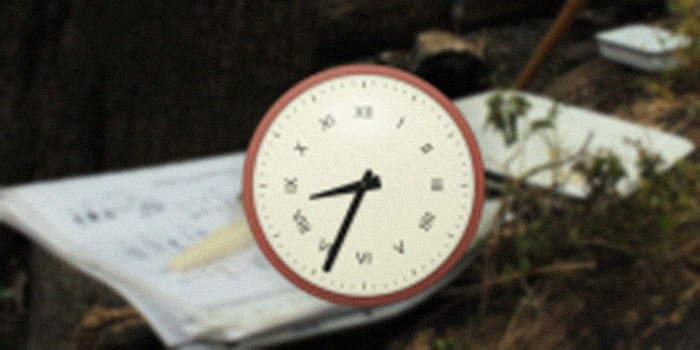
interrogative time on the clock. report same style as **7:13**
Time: **8:34**
